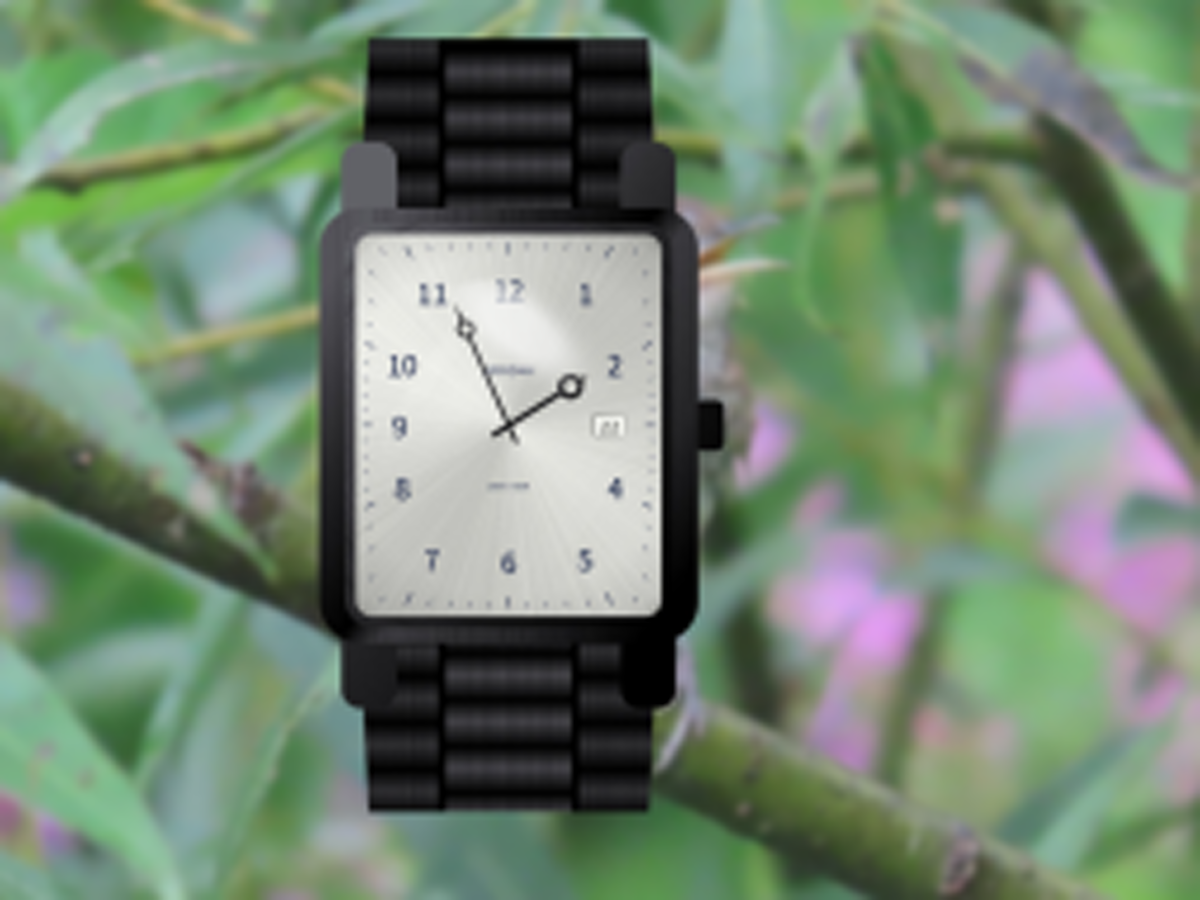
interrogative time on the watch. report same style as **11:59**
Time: **1:56**
